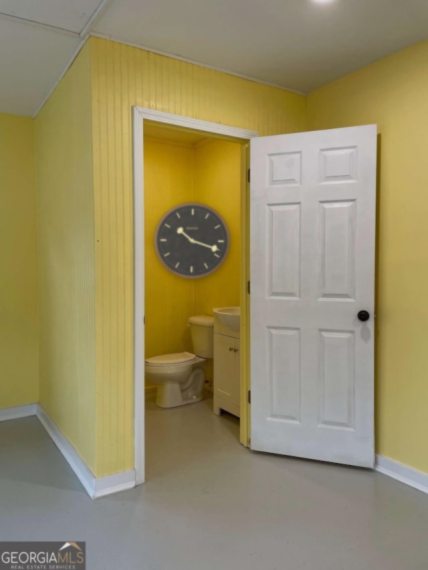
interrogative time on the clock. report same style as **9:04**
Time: **10:18**
